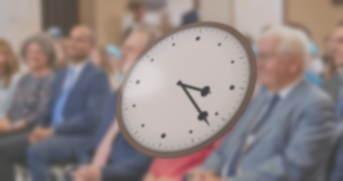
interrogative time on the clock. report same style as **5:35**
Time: **3:22**
